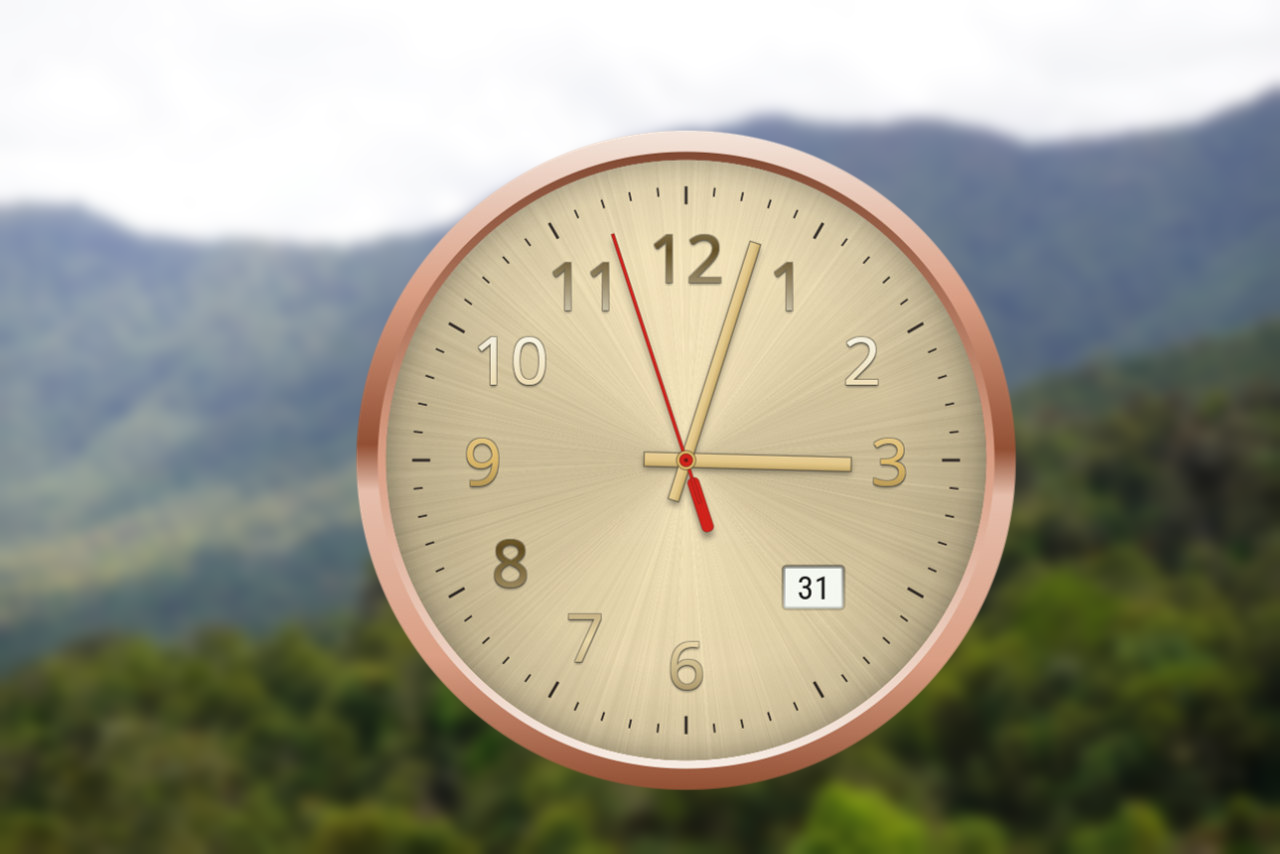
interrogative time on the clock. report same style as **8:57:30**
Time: **3:02:57**
